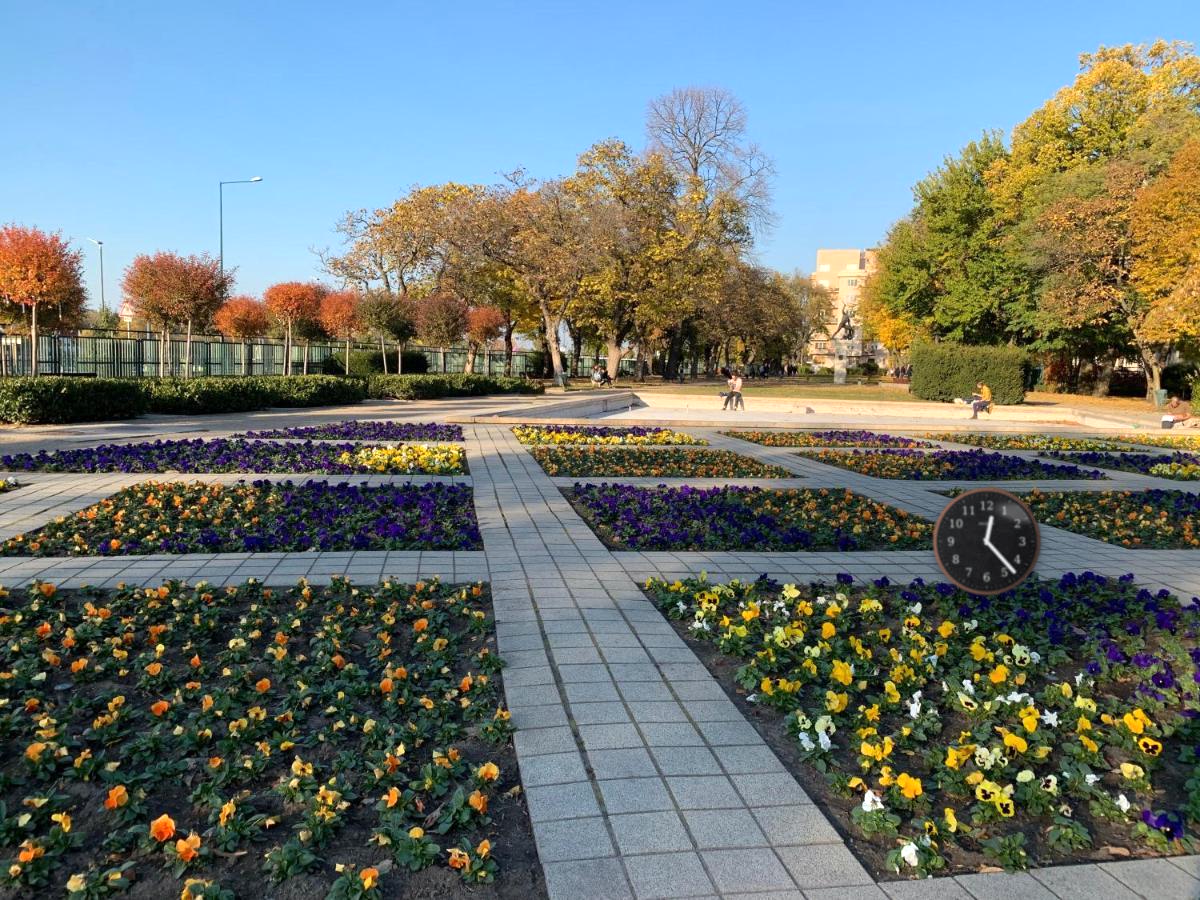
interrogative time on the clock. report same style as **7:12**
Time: **12:23**
